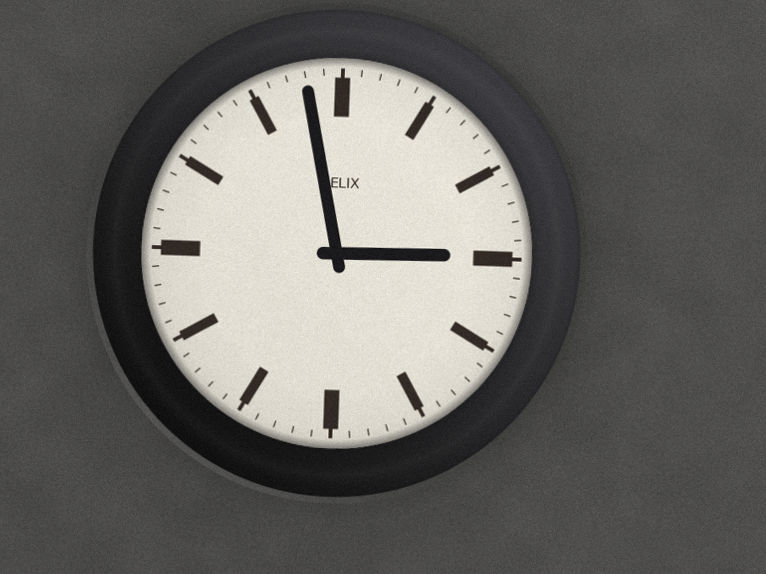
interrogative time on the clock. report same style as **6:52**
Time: **2:58**
